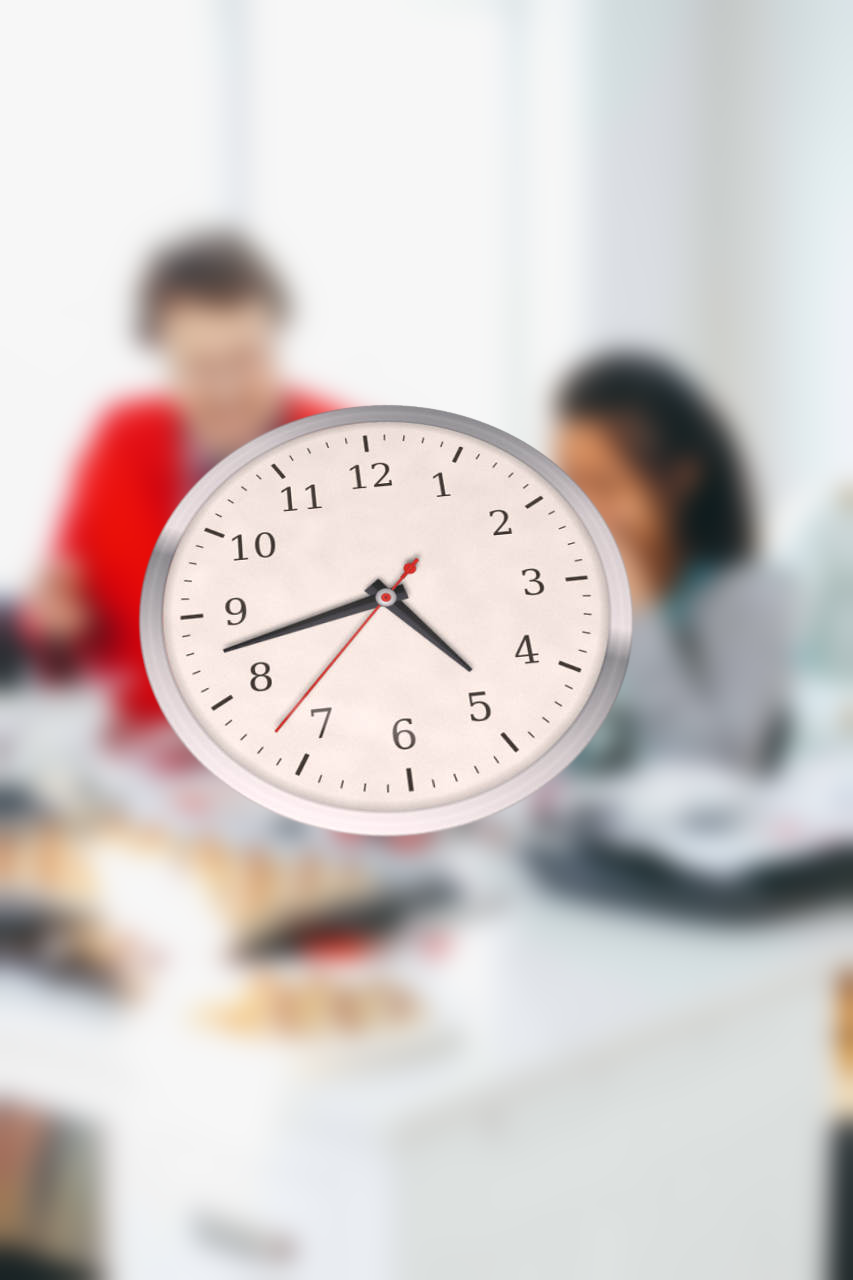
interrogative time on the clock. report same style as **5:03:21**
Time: **4:42:37**
